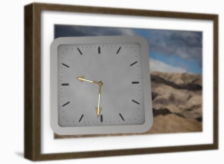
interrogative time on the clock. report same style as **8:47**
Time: **9:31**
